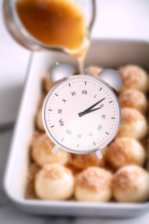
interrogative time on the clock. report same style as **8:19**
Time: **2:08**
